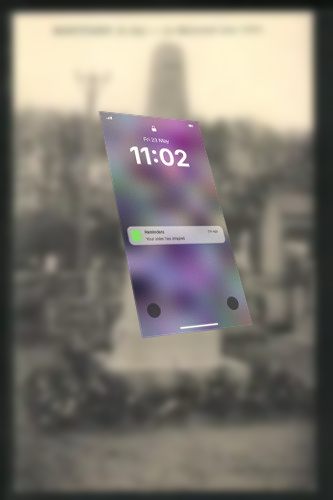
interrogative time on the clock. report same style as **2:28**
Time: **11:02**
